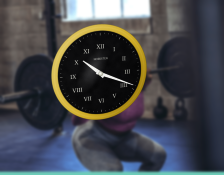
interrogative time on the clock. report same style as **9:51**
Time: **10:19**
